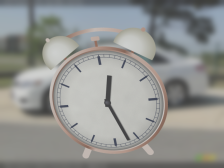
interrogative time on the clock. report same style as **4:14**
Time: **12:27**
